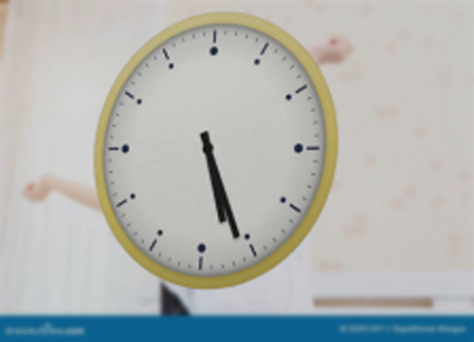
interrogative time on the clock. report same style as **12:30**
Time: **5:26**
